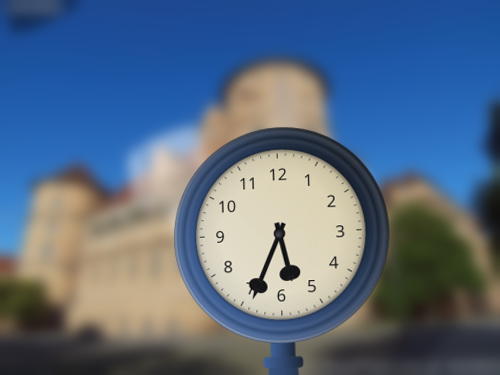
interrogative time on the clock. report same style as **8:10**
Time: **5:34**
